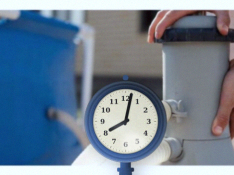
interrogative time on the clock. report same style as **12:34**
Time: **8:02**
